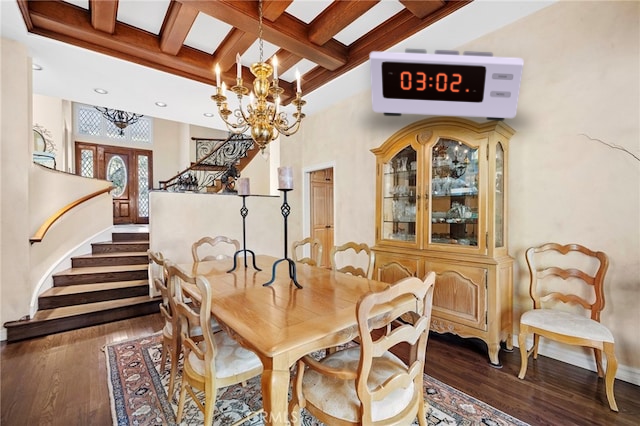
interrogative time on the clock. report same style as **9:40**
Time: **3:02**
